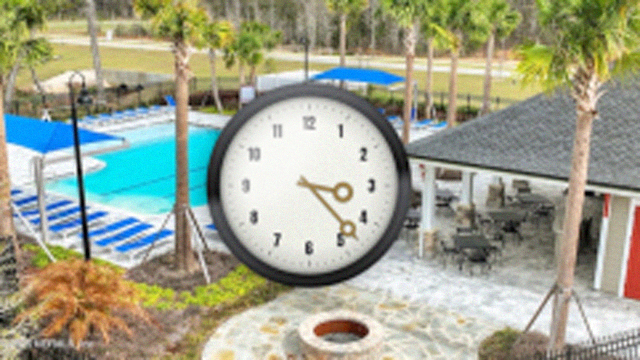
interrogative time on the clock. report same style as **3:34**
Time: **3:23**
